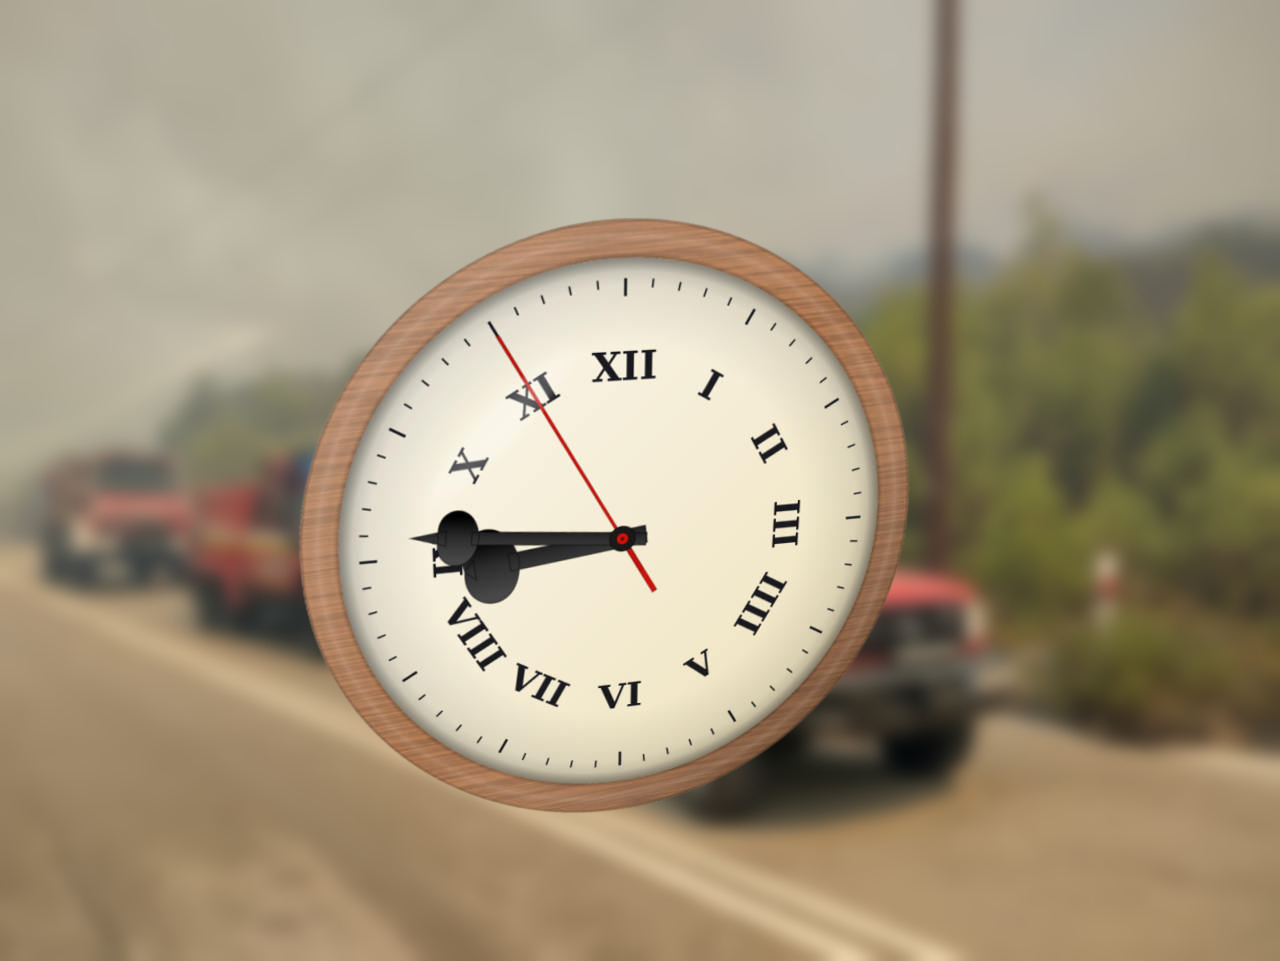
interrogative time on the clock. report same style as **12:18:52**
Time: **8:45:55**
